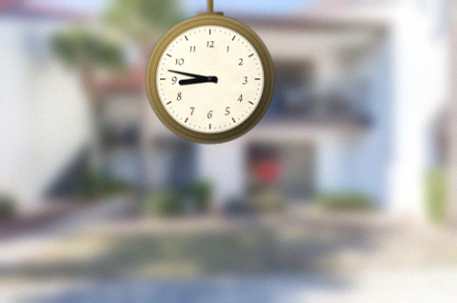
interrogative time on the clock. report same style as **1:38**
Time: **8:47**
